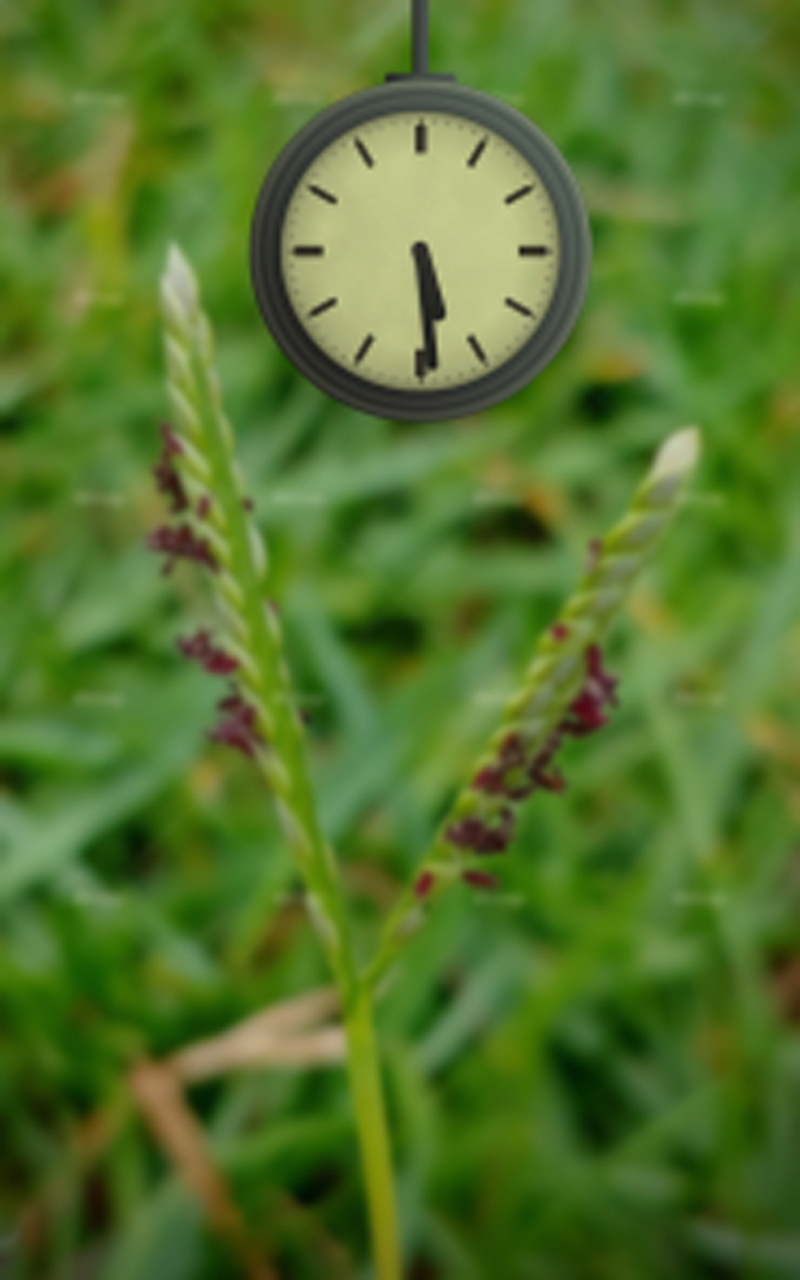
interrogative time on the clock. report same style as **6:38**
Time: **5:29**
